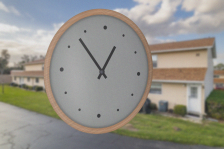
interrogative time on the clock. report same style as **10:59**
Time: **12:53**
